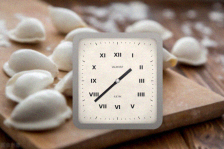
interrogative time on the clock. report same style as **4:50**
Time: **1:38**
